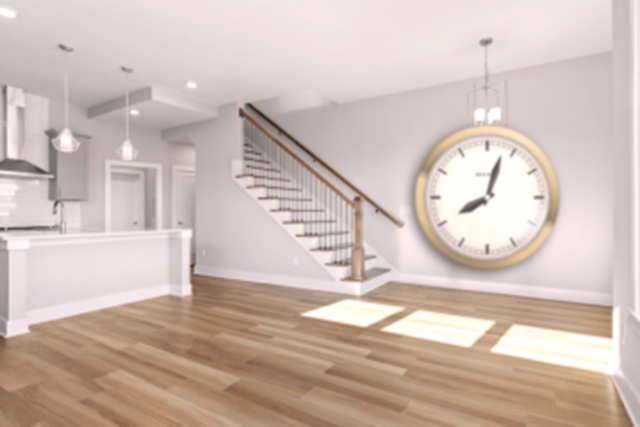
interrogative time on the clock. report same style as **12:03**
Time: **8:03**
